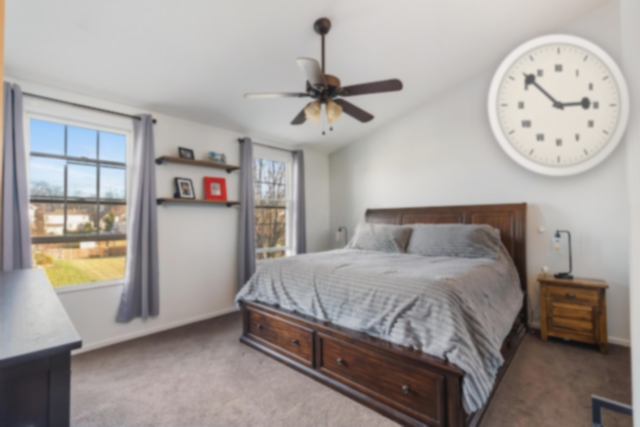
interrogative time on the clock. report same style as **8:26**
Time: **2:52**
